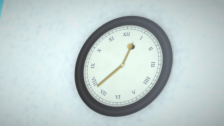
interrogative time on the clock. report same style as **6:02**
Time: **12:38**
